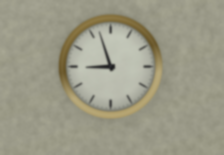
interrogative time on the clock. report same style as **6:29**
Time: **8:57**
